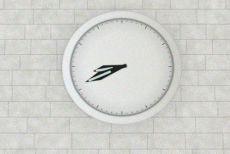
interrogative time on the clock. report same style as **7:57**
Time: **8:41**
